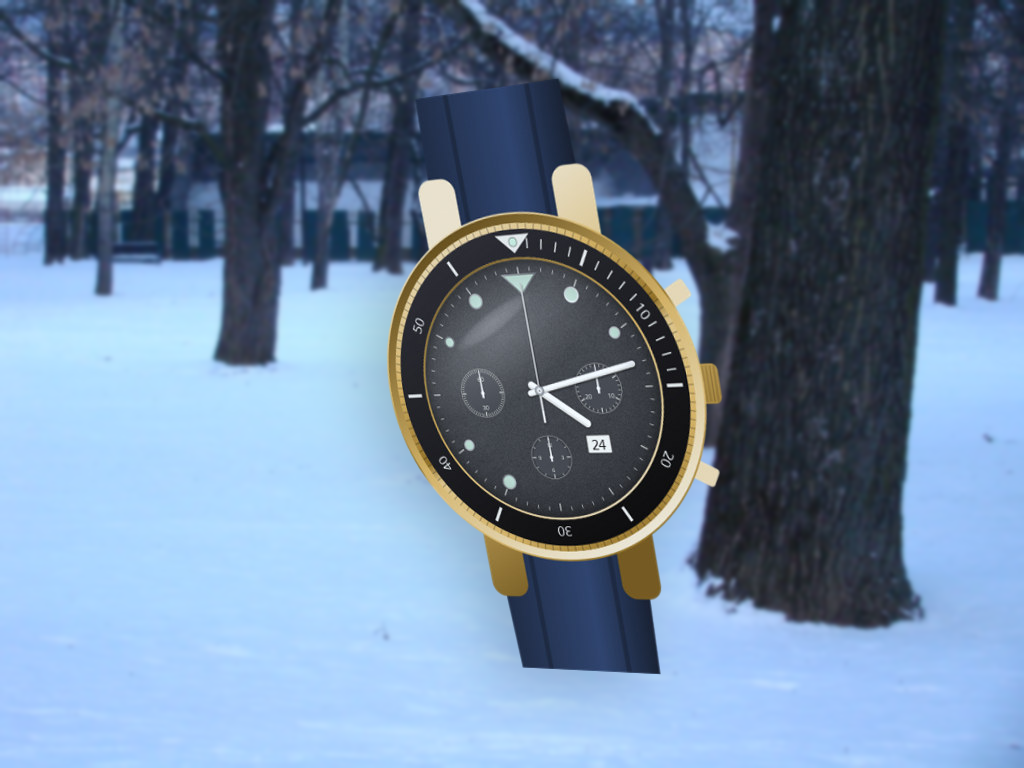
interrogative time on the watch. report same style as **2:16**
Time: **4:13**
